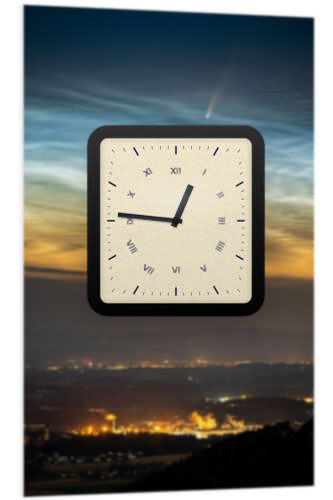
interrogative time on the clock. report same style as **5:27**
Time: **12:46**
